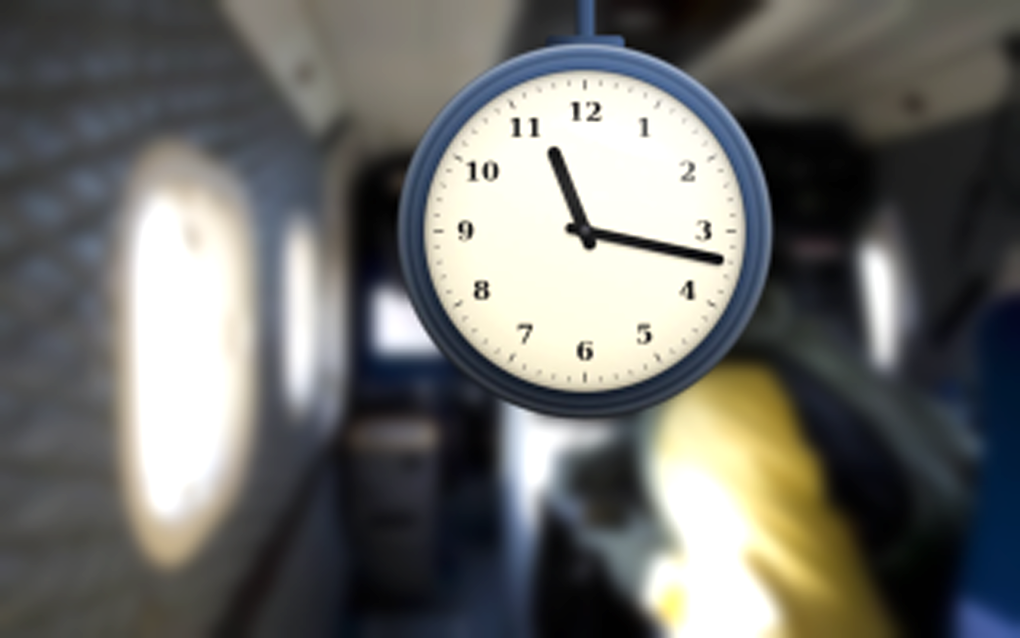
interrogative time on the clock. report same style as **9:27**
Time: **11:17**
